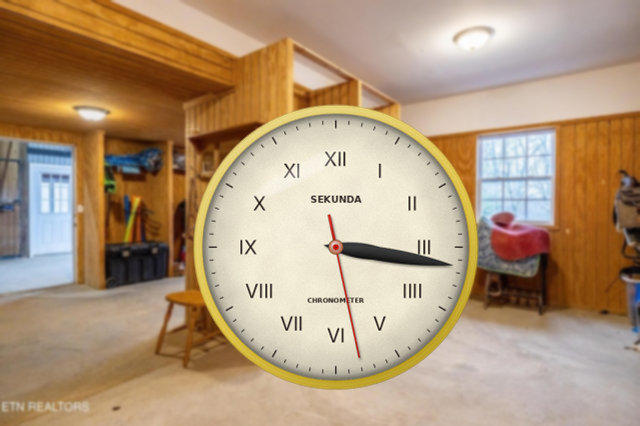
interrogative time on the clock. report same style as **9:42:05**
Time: **3:16:28**
